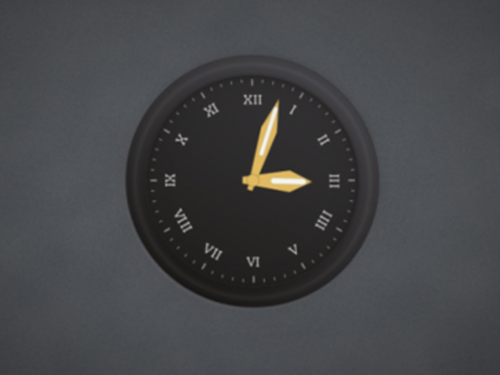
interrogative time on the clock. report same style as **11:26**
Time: **3:03**
